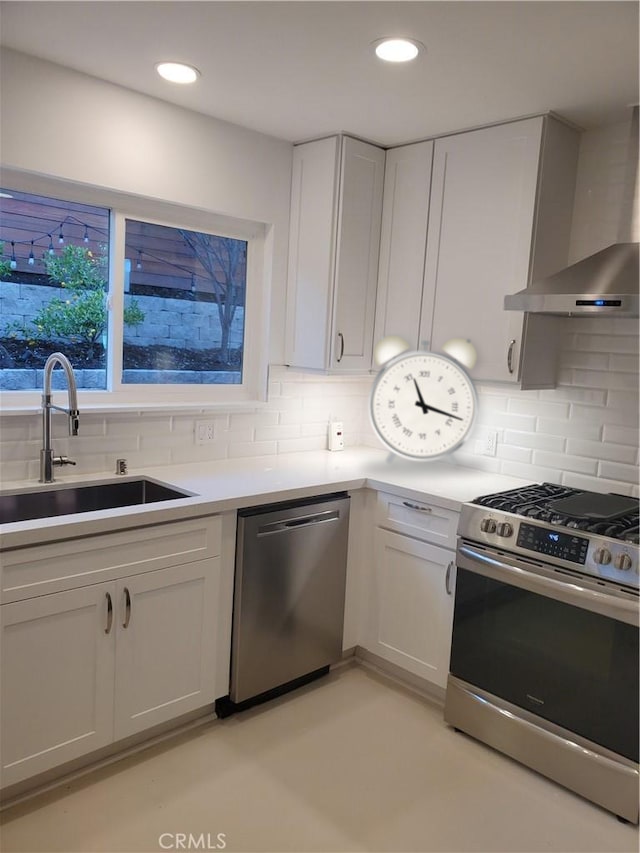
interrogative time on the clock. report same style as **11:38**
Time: **11:18**
